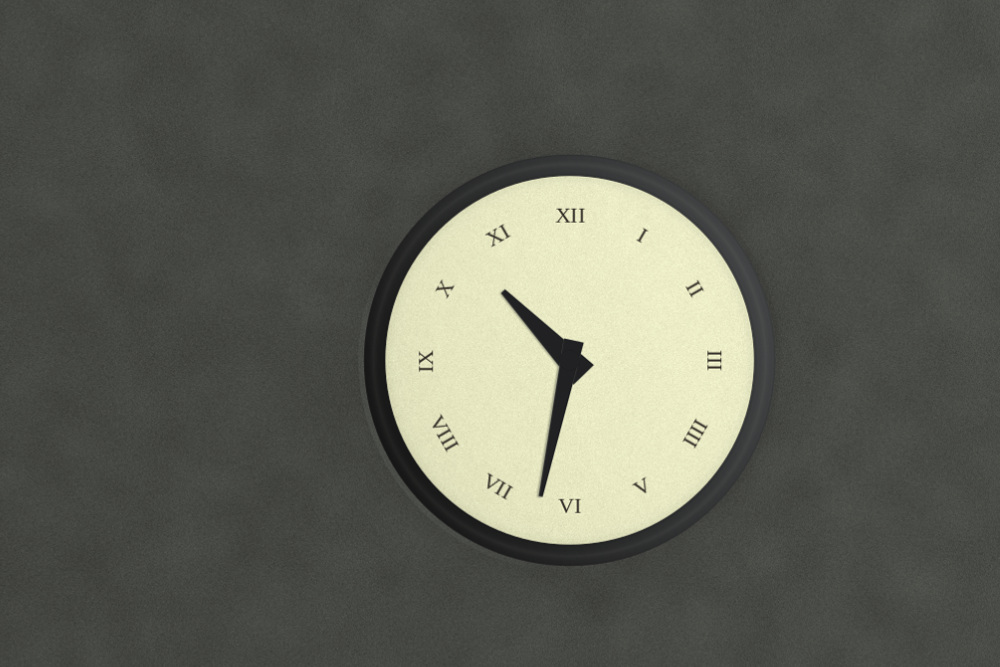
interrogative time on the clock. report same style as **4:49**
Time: **10:32**
